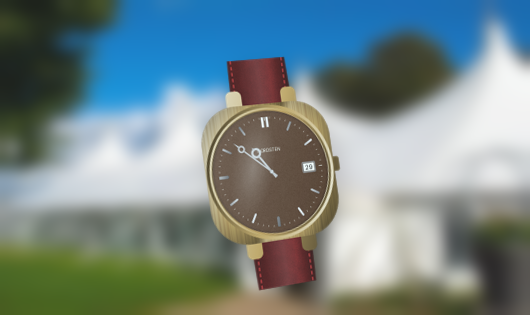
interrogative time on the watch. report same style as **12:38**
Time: **10:52**
